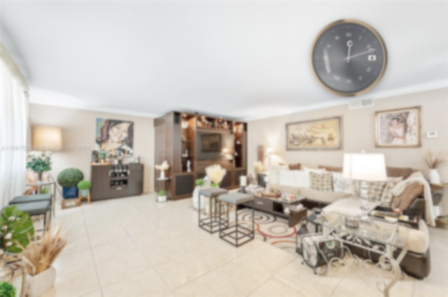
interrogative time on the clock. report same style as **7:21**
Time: **12:12**
